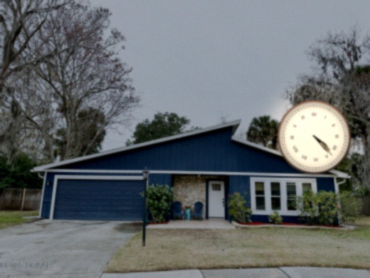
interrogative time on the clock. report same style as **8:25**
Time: **4:23**
